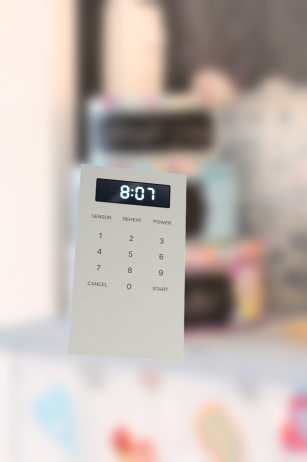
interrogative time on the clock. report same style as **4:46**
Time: **8:07**
